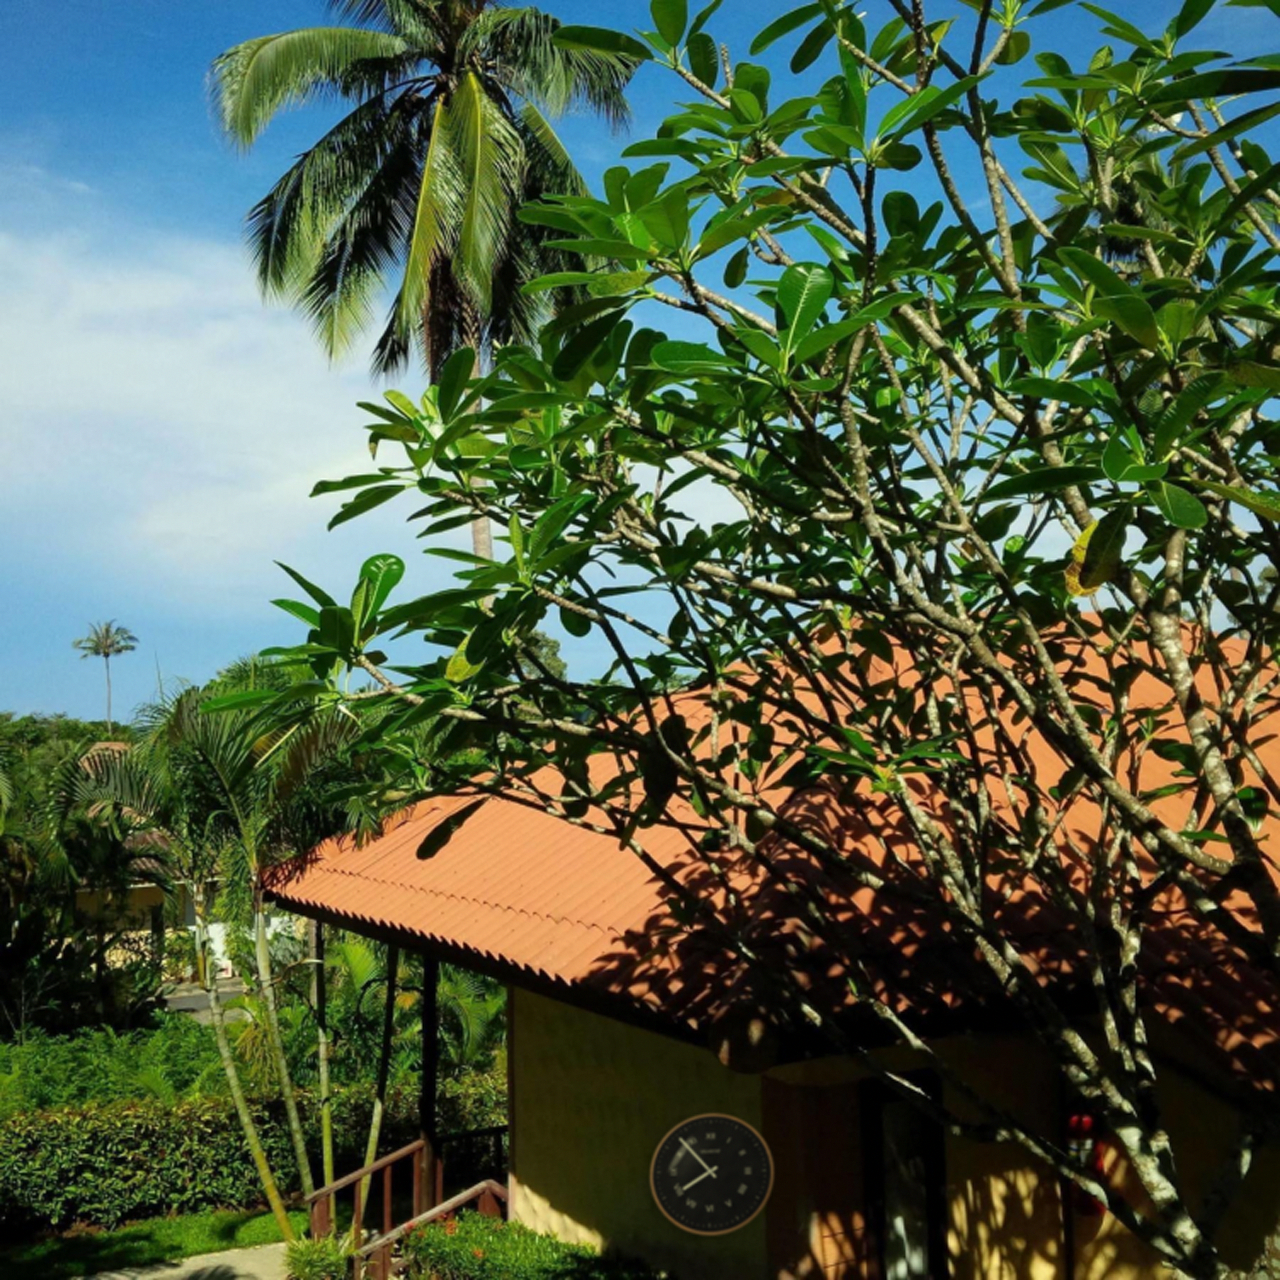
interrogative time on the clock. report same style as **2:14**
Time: **7:53**
